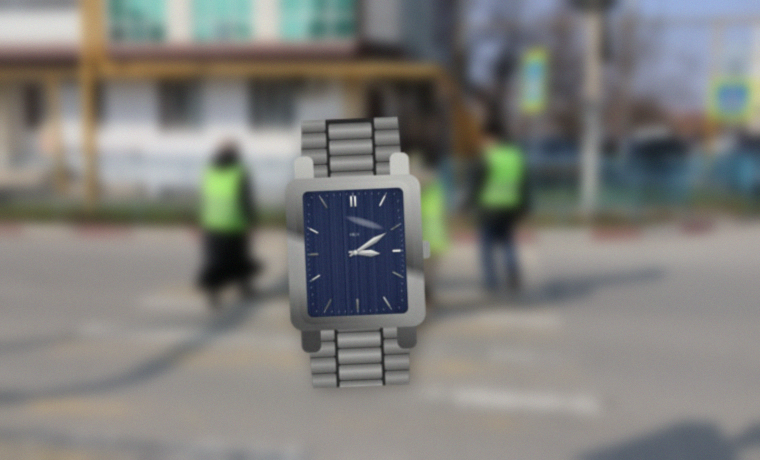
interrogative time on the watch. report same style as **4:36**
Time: **3:10**
